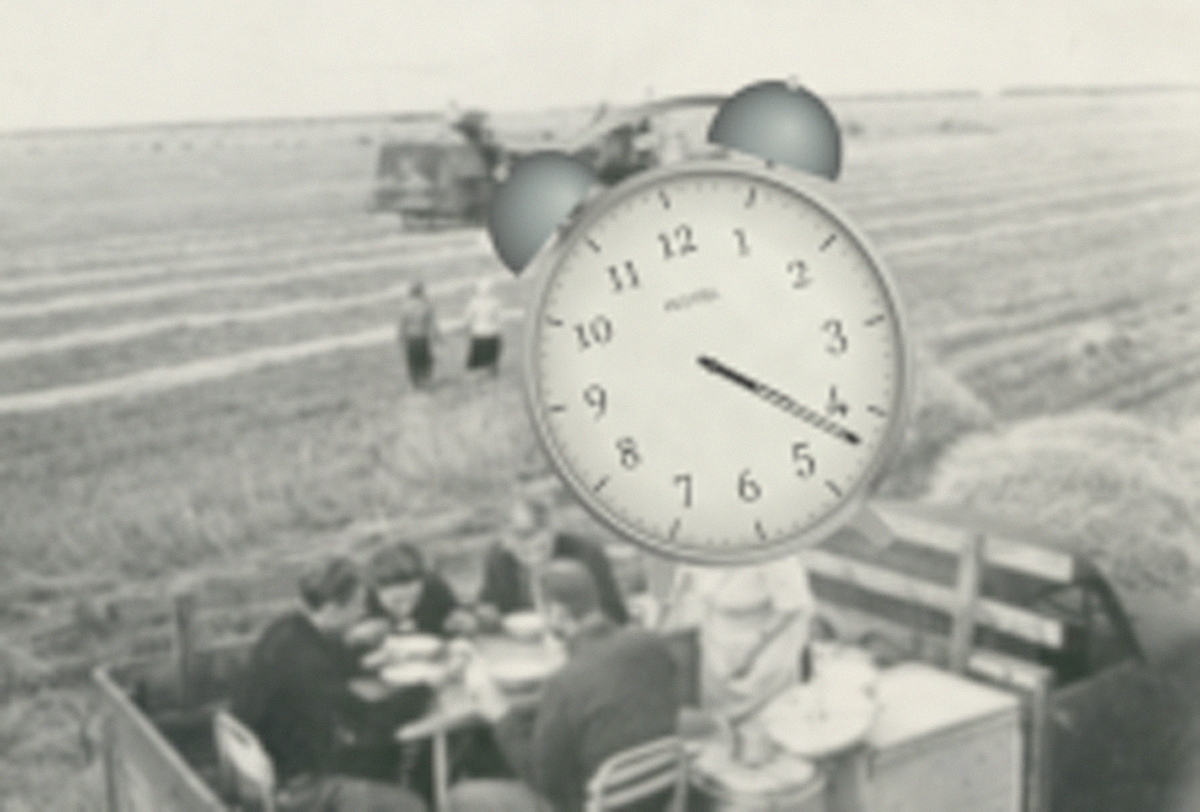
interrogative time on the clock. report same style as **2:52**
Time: **4:22**
